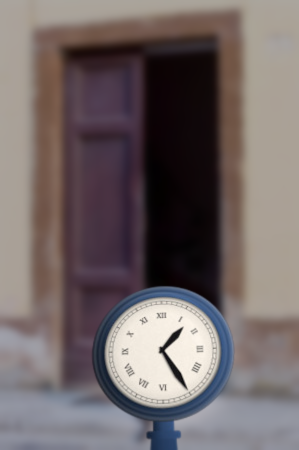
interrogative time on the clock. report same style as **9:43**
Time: **1:25**
